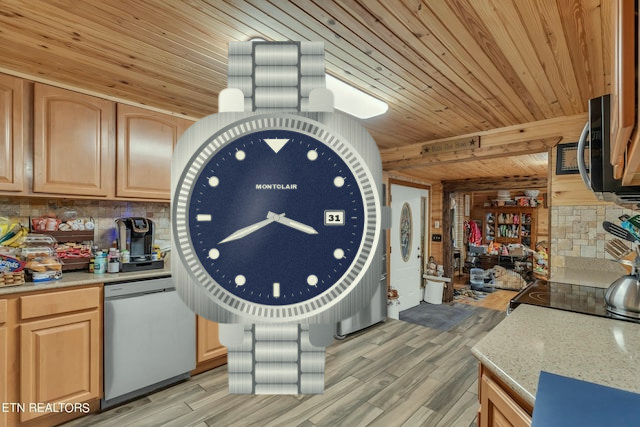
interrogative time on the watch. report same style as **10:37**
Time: **3:41**
